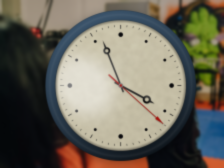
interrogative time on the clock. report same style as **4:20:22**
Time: **3:56:22**
